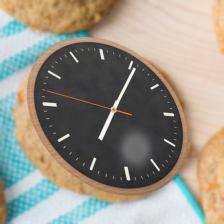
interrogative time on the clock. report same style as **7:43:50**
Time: **7:05:47**
